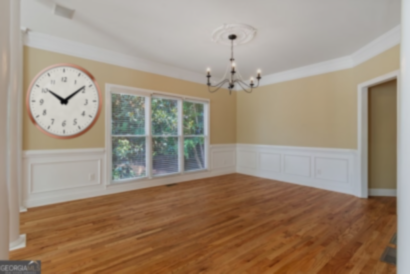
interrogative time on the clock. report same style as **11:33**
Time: **10:09**
